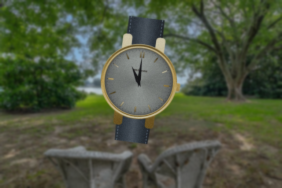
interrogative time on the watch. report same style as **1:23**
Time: **11:00**
